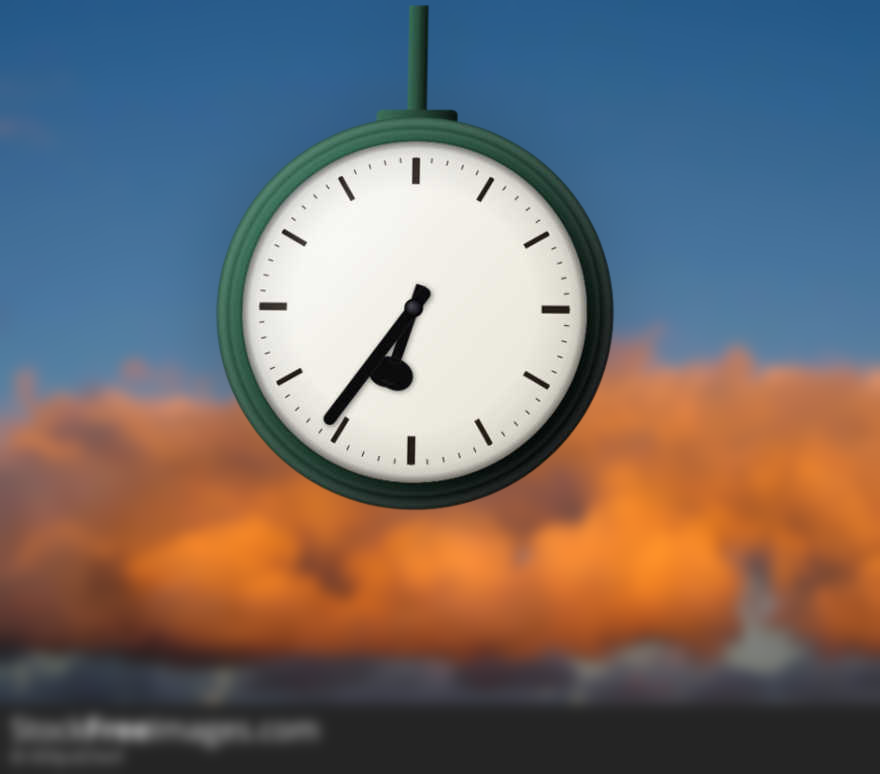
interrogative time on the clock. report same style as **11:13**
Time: **6:36**
